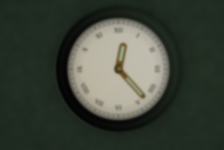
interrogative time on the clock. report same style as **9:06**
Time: **12:23**
